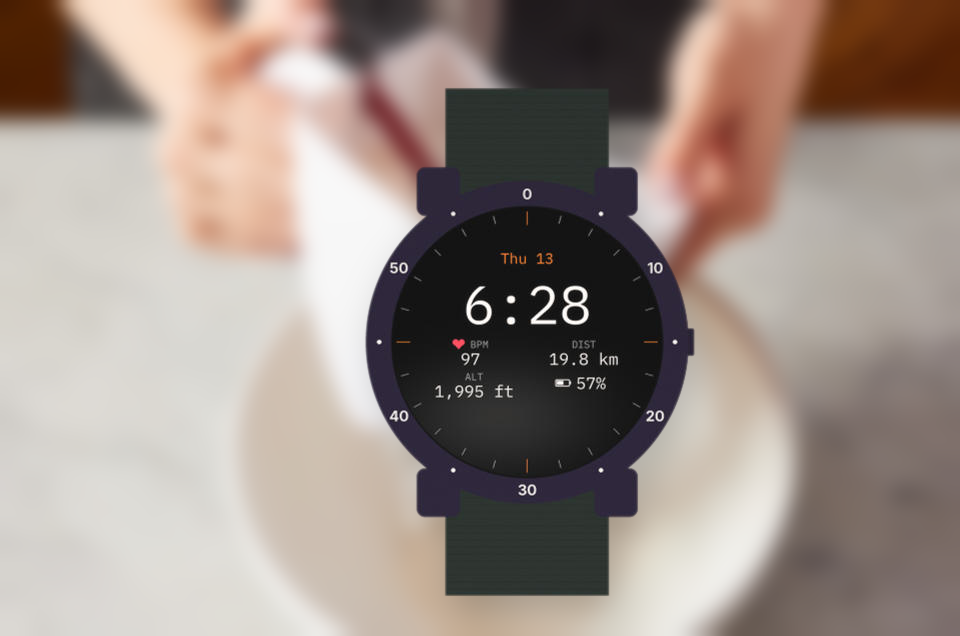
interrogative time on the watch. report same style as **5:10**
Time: **6:28**
